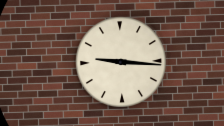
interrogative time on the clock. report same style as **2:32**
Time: **9:16**
